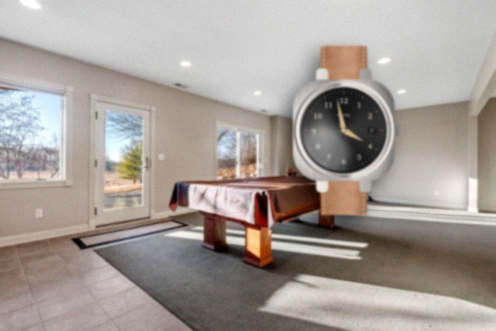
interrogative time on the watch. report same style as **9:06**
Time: **3:58**
